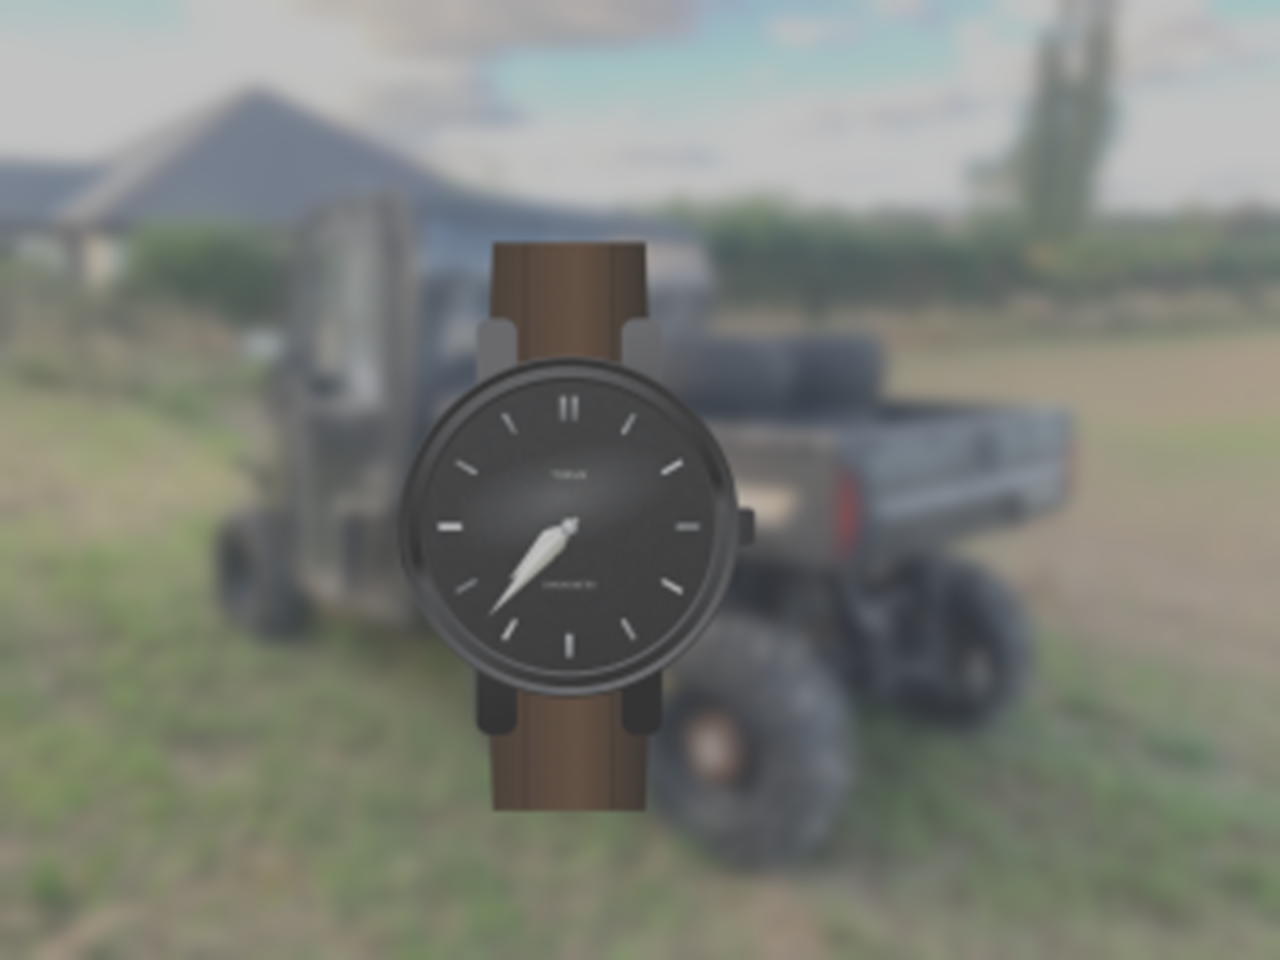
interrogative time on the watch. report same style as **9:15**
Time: **7:37**
